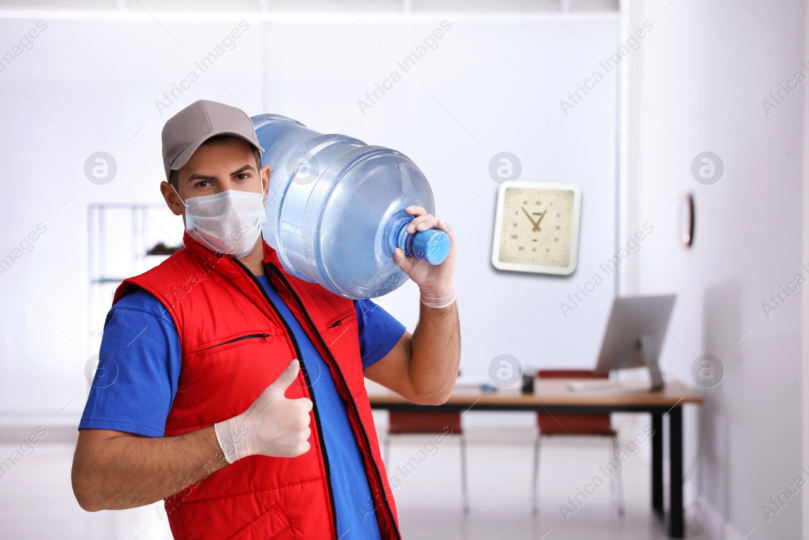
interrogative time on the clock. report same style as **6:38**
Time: **12:53**
